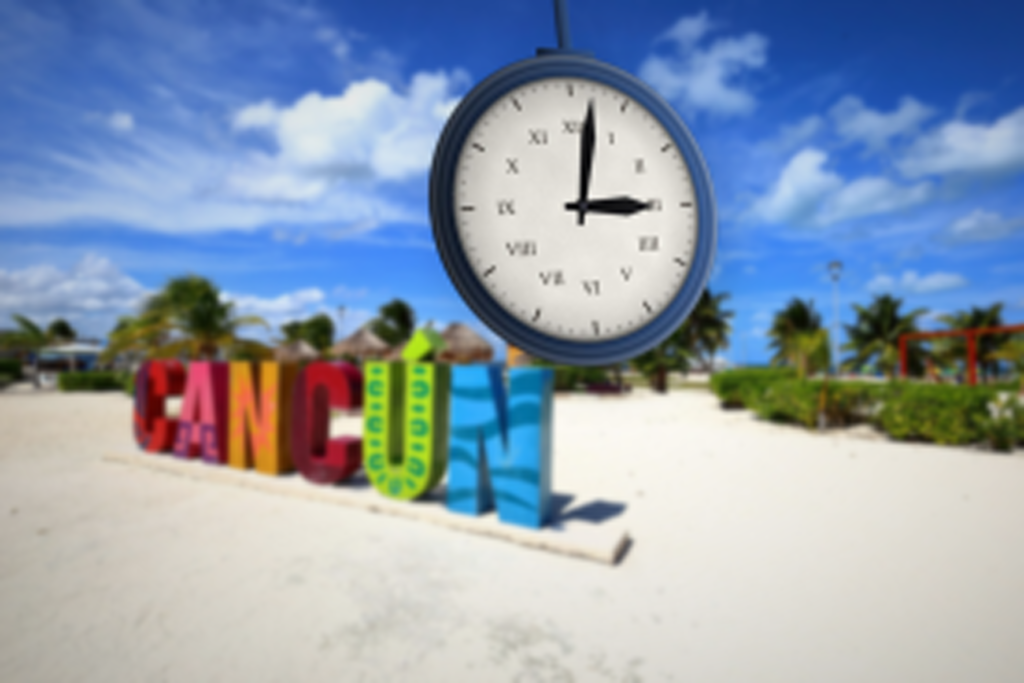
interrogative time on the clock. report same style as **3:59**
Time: **3:02**
